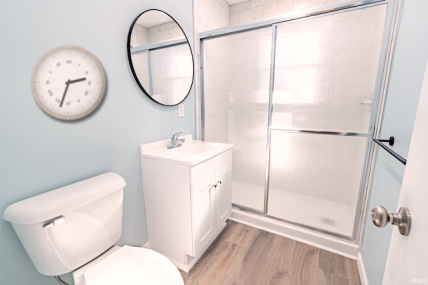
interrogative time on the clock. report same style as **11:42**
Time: **2:33**
